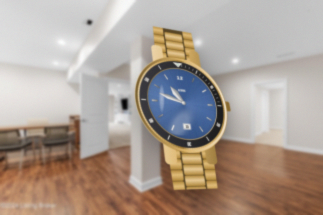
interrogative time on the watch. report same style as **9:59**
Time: **10:48**
